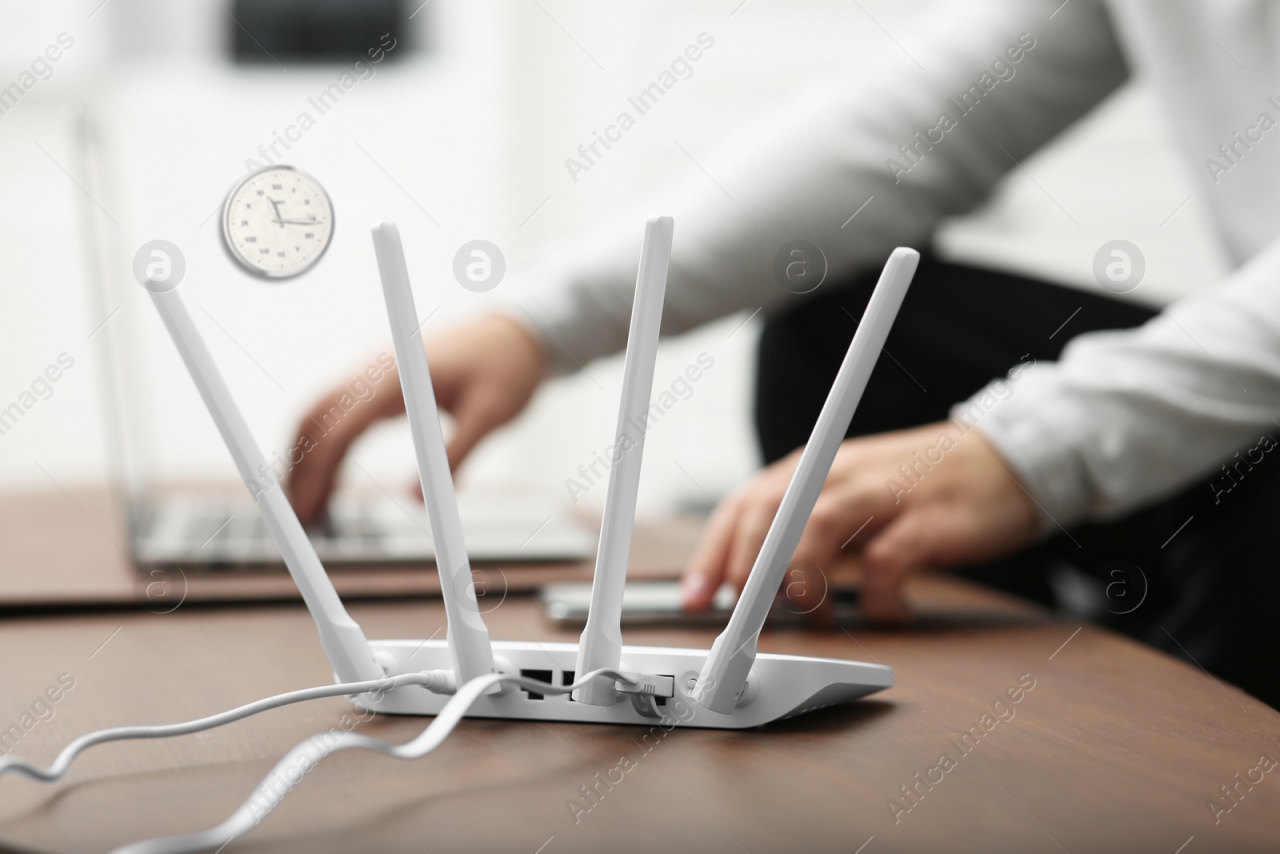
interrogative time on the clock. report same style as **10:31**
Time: **11:16**
